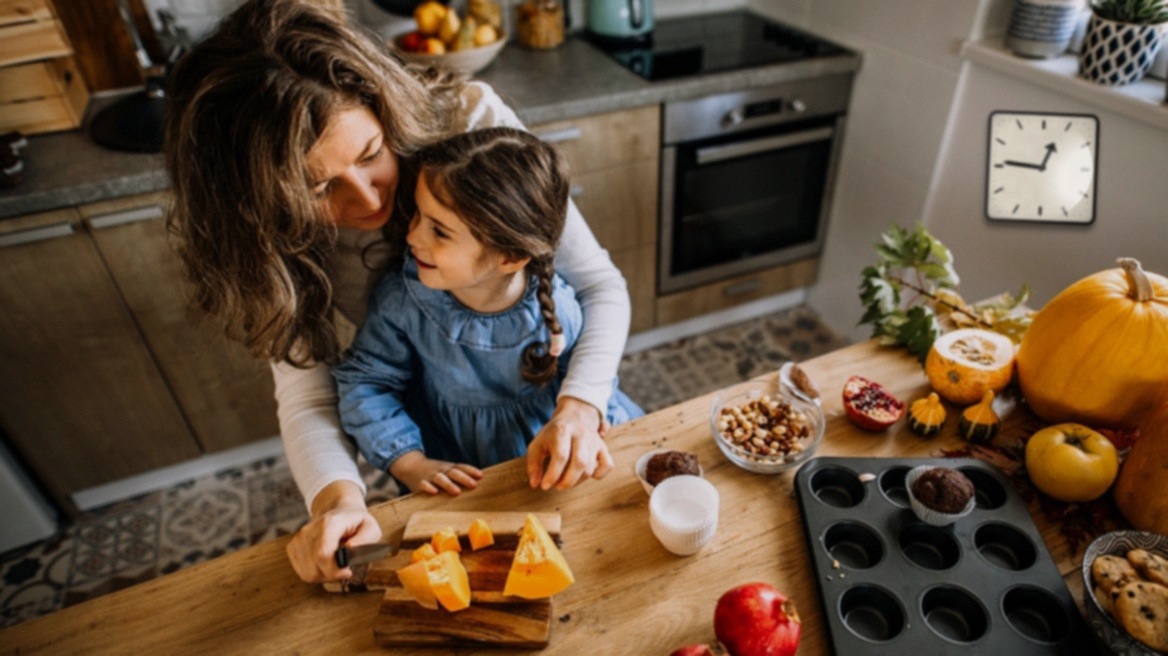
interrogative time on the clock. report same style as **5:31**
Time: **12:46**
